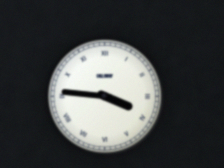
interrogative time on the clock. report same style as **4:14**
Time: **3:46**
